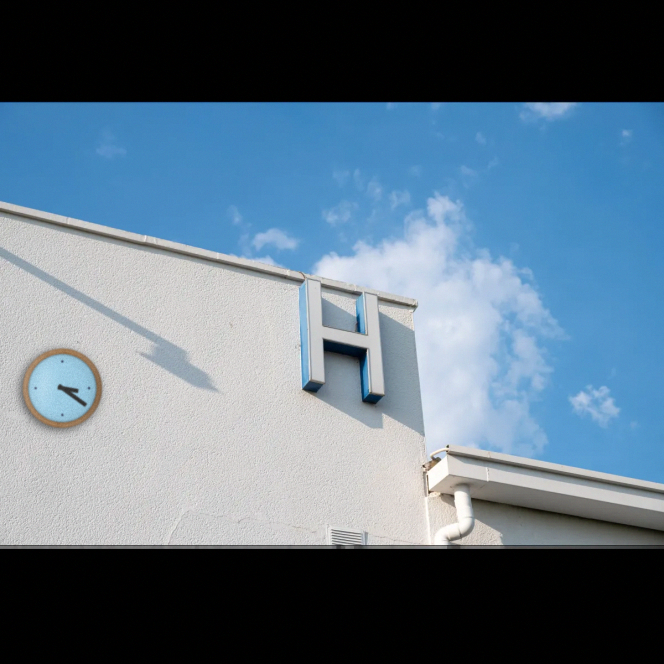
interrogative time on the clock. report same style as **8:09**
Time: **3:21**
